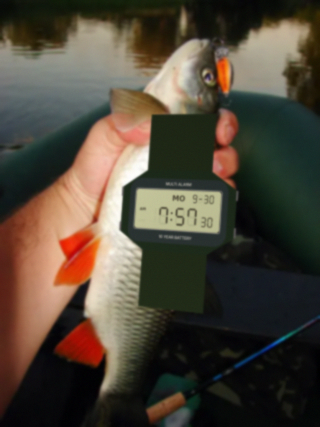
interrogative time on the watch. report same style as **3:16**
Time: **7:57**
